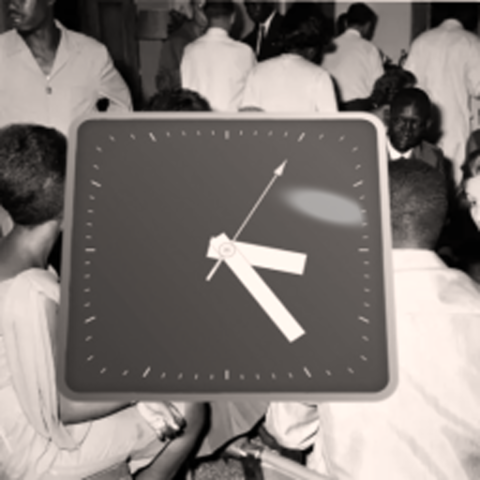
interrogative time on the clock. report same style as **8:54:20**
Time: **3:24:05**
